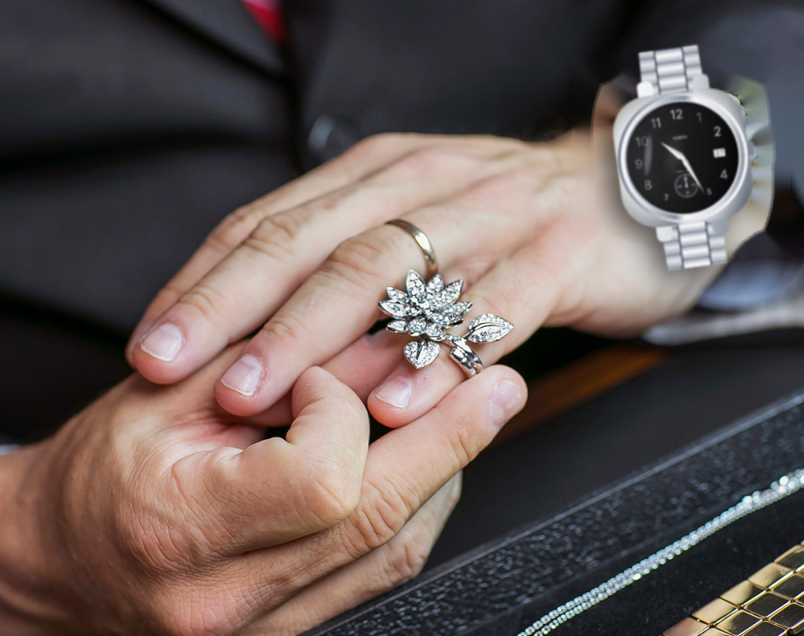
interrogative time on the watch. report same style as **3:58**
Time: **10:26**
